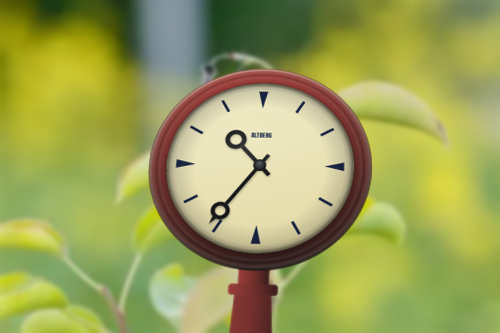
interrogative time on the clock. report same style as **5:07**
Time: **10:36**
